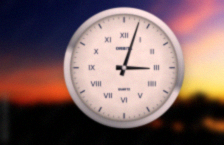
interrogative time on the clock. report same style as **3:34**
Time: **3:03**
